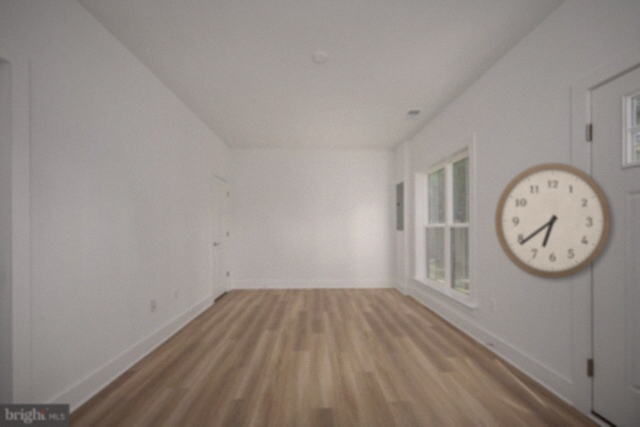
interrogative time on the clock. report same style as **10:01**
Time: **6:39**
